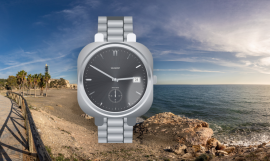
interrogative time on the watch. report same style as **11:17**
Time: **2:50**
